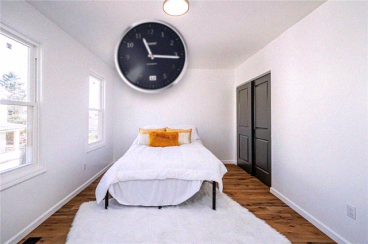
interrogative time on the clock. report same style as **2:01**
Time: **11:16**
